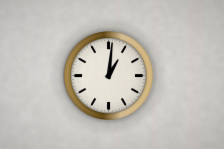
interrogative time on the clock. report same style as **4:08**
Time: **1:01**
